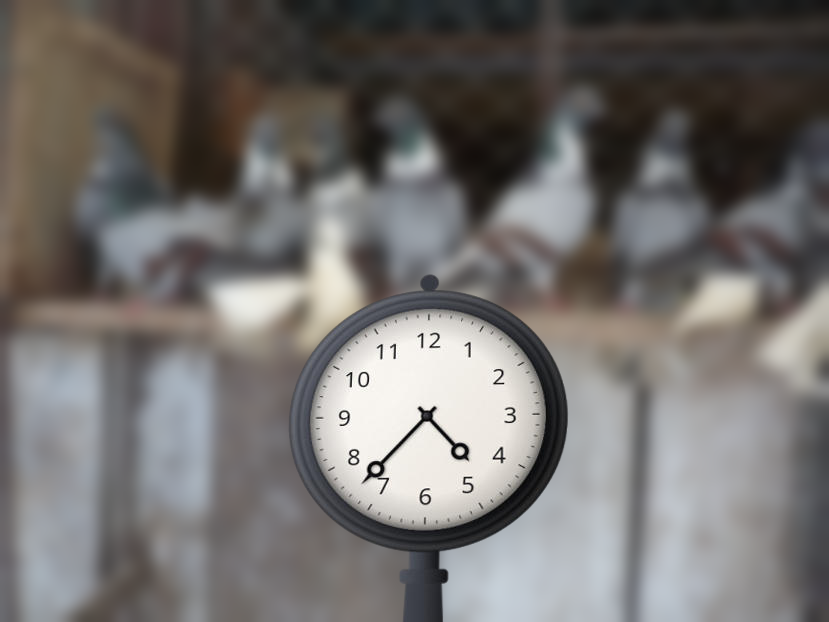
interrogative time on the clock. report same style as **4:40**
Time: **4:37**
